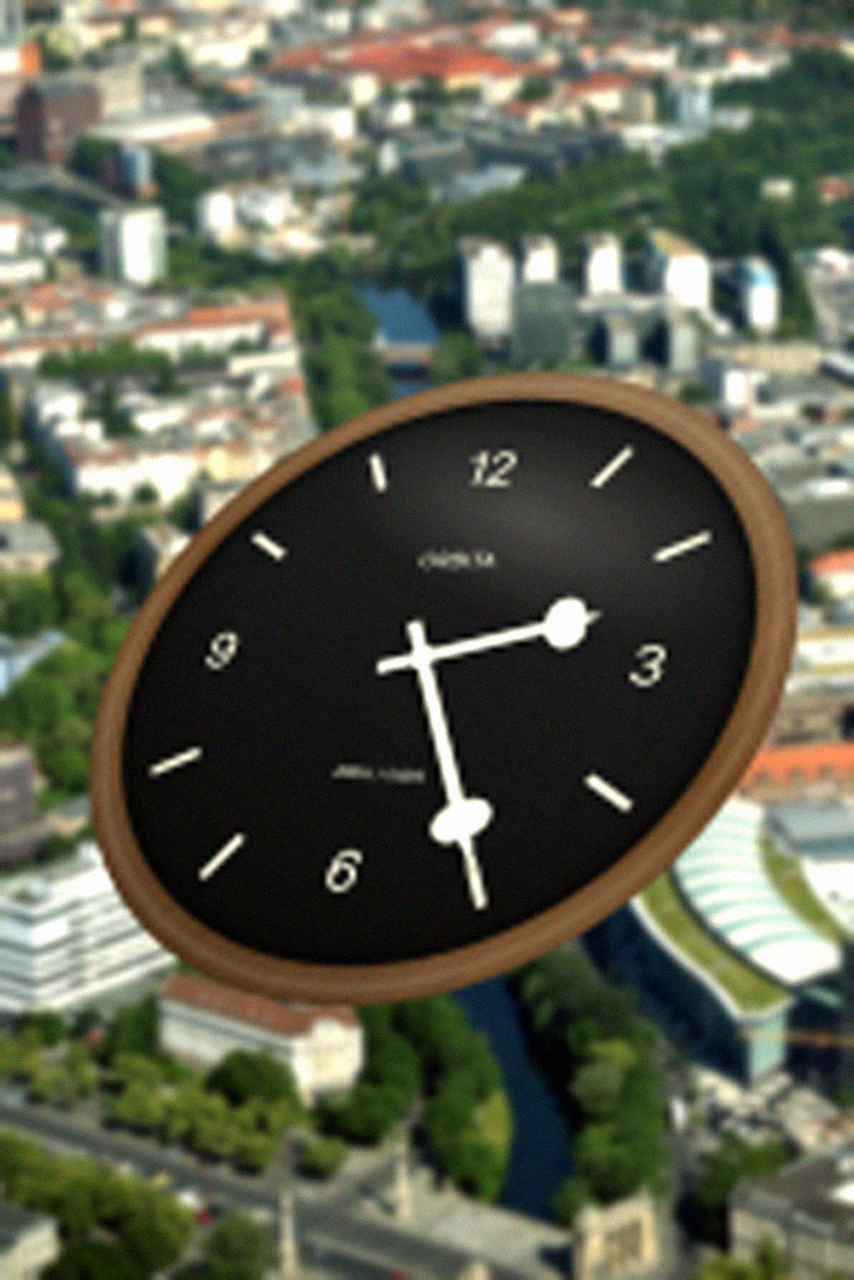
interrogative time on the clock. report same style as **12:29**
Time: **2:25**
